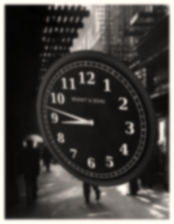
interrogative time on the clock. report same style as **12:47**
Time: **8:47**
